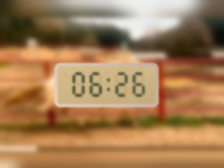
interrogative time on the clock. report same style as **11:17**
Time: **6:26**
